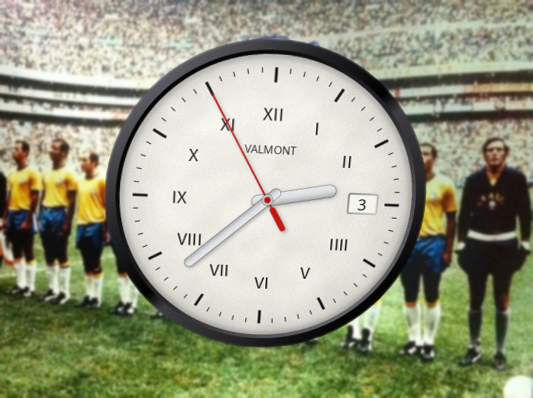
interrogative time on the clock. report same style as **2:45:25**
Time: **2:37:55**
